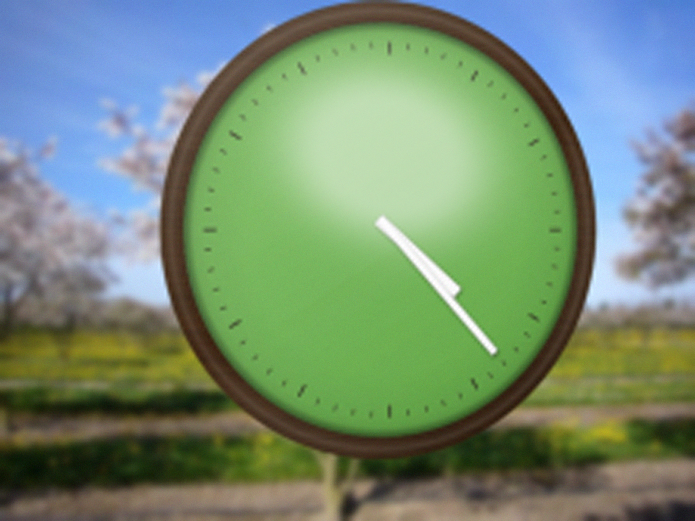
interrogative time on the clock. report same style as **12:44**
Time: **4:23**
